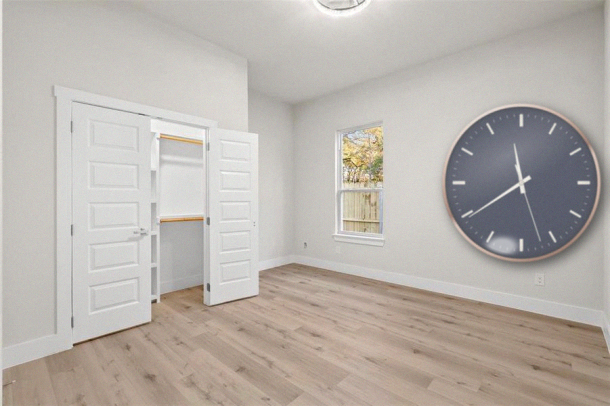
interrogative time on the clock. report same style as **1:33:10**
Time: **11:39:27**
